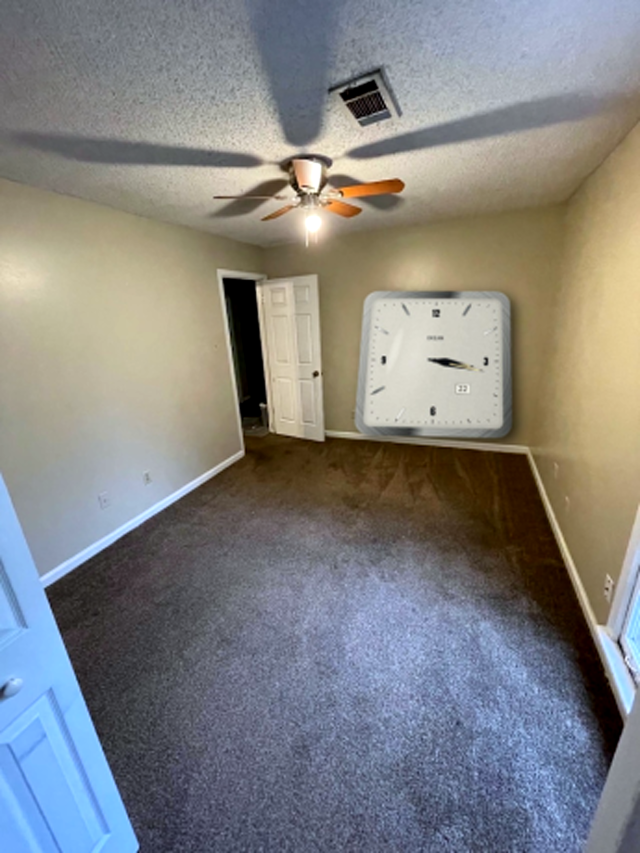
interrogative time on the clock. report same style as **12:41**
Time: **3:17**
